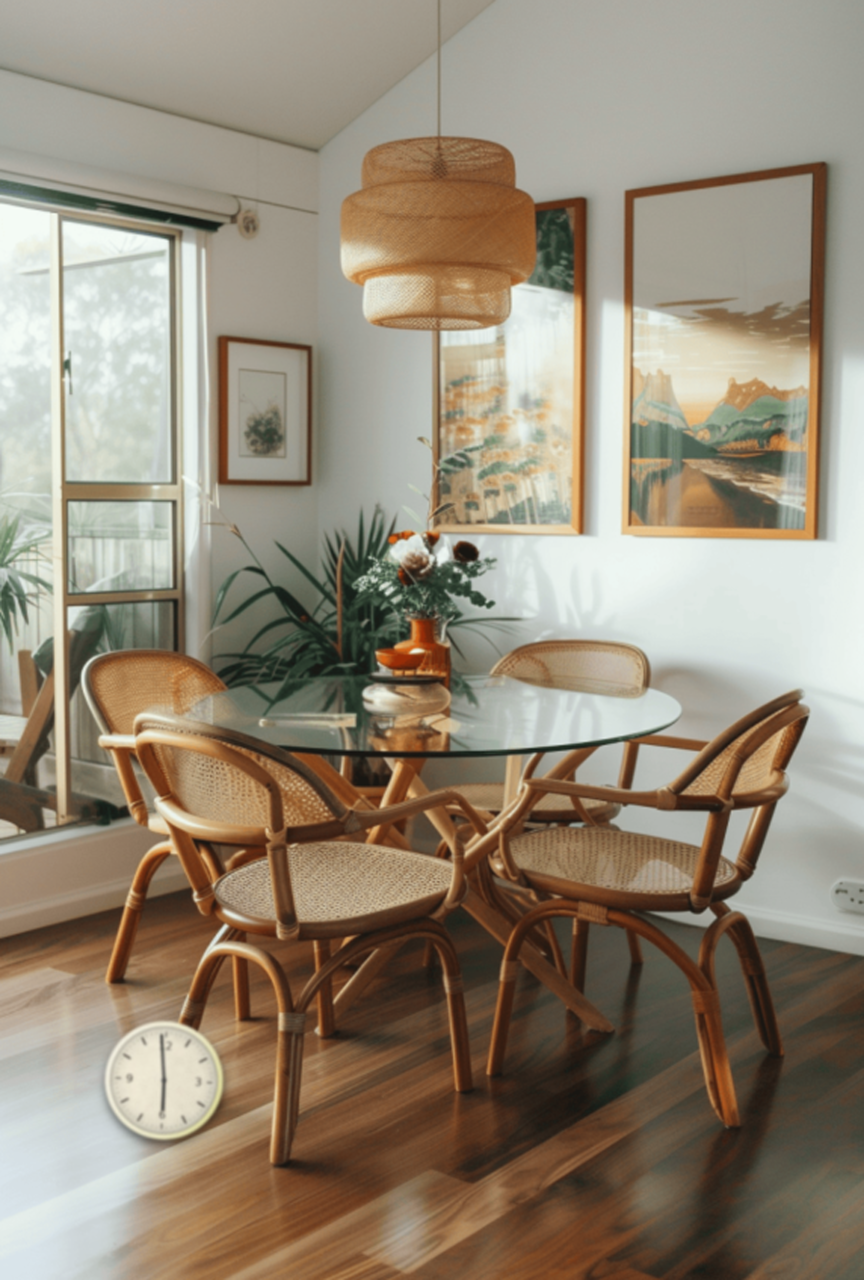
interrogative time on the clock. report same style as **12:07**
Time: **5:59**
